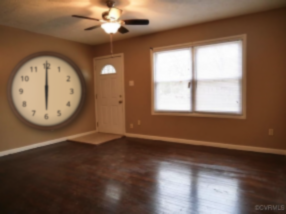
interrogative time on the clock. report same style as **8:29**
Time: **6:00**
